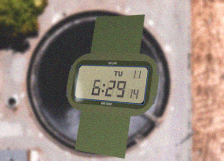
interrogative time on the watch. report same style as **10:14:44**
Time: **6:29:14**
